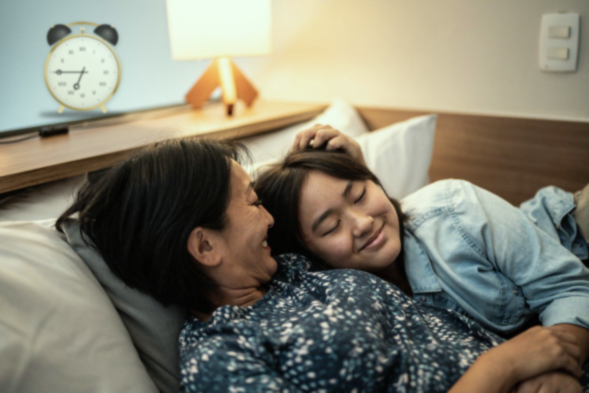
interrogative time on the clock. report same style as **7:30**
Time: **6:45**
